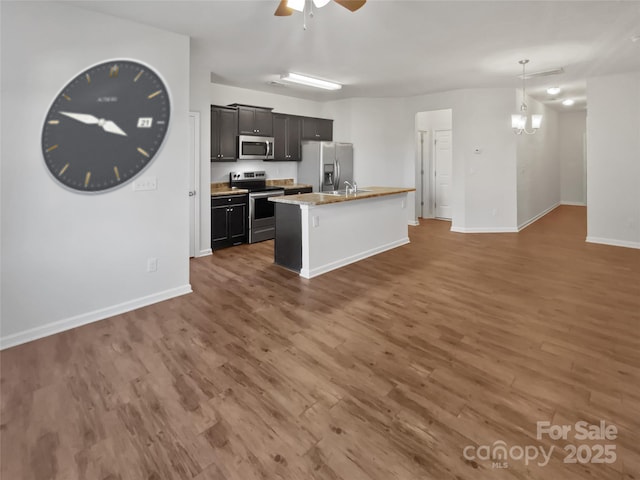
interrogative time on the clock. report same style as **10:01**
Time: **3:47**
